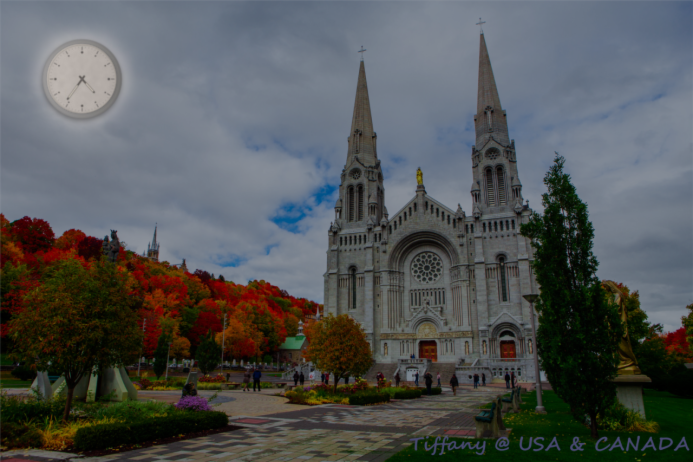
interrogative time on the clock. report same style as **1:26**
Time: **4:36**
